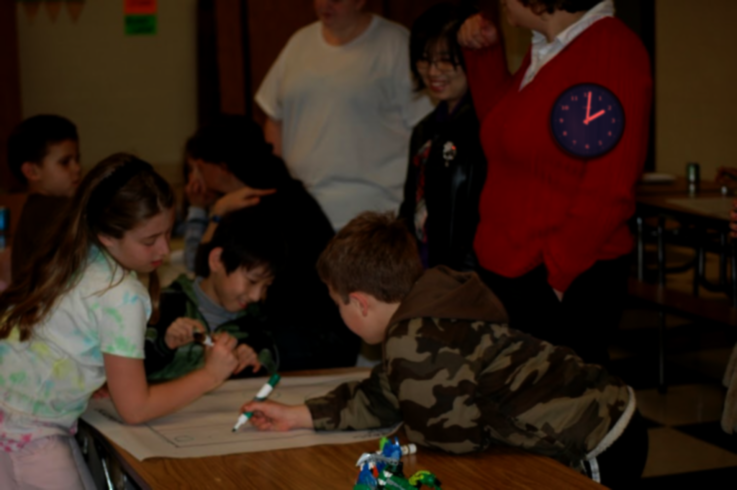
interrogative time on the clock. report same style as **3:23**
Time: **2:01**
